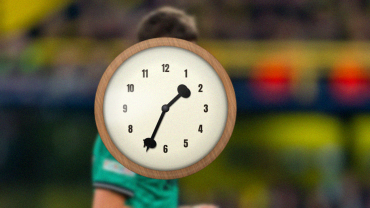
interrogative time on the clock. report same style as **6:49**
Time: **1:34**
